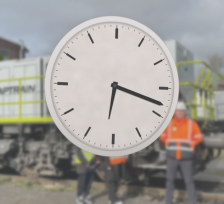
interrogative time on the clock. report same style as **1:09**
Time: **6:18**
